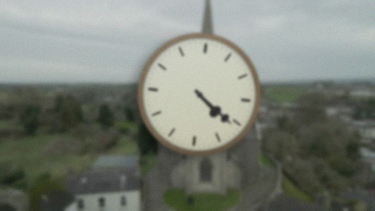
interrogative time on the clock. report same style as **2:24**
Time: **4:21**
